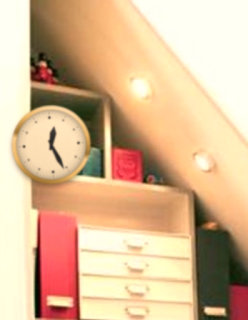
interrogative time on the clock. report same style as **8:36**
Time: **12:26**
